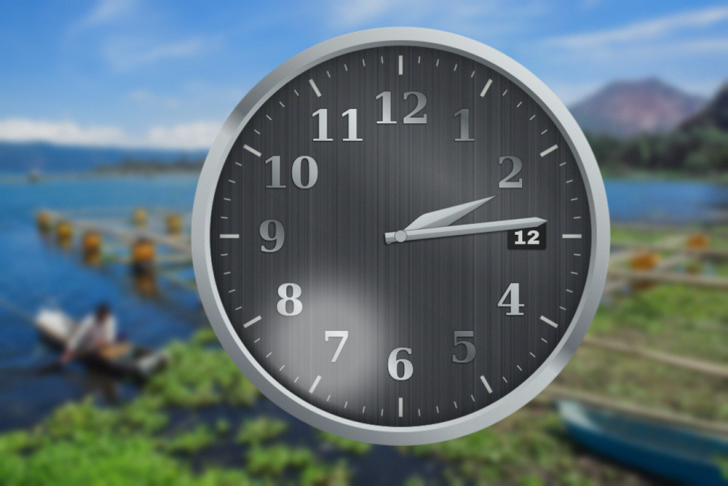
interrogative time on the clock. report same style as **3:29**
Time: **2:14**
